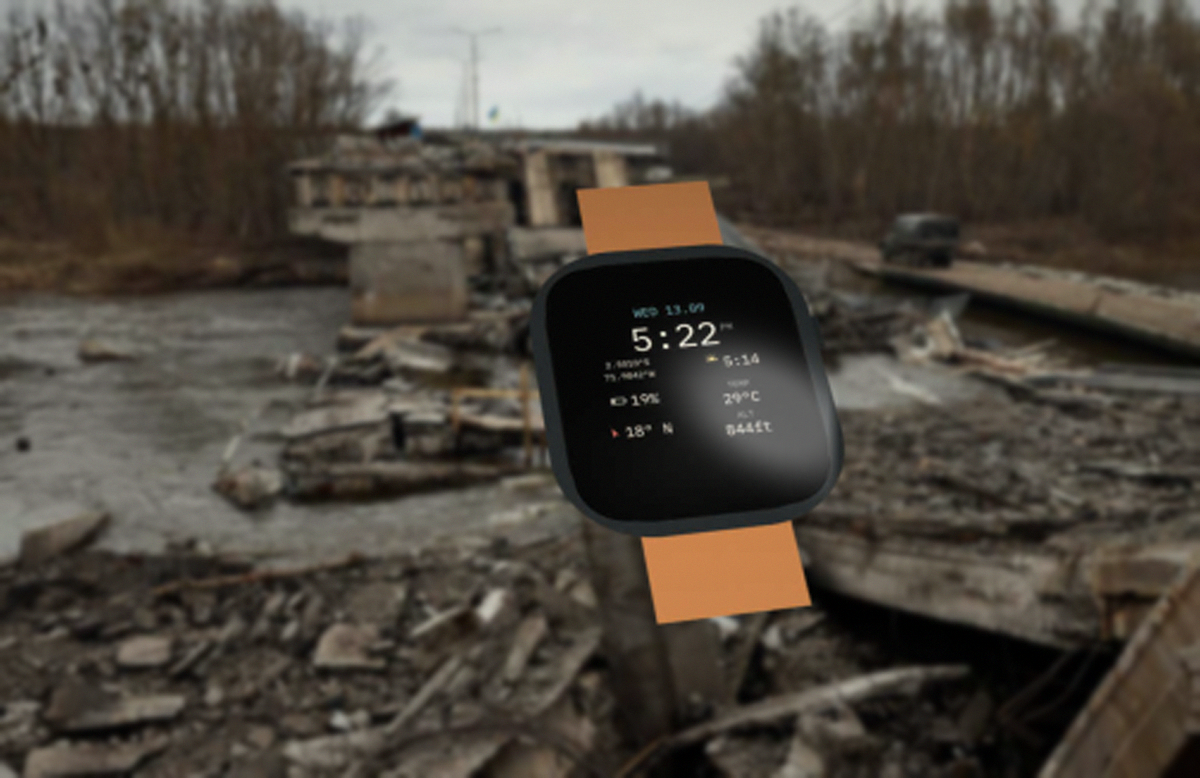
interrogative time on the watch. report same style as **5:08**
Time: **5:22**
